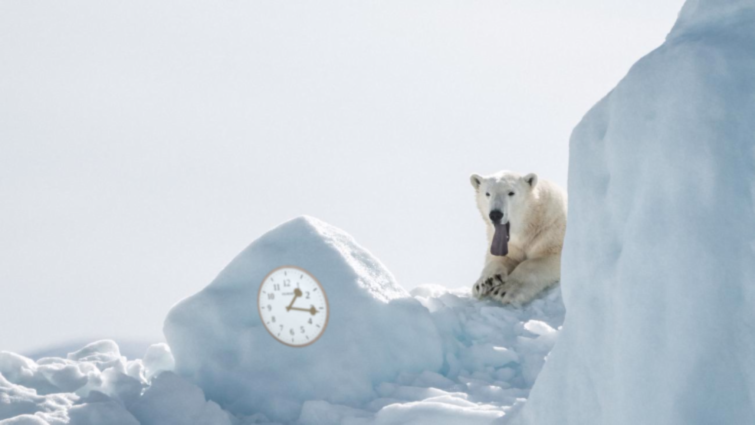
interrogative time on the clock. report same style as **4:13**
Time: **1:16**
